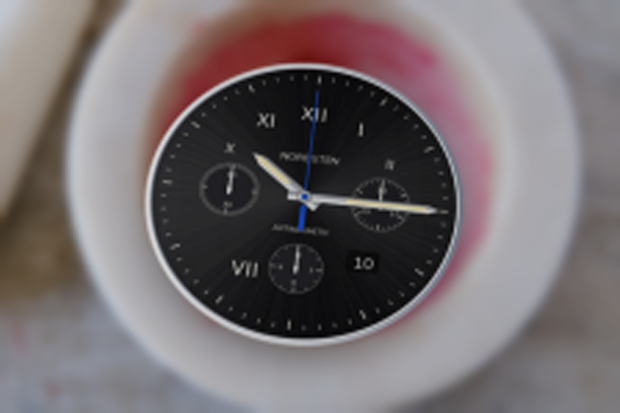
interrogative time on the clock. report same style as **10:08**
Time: **10:15**
